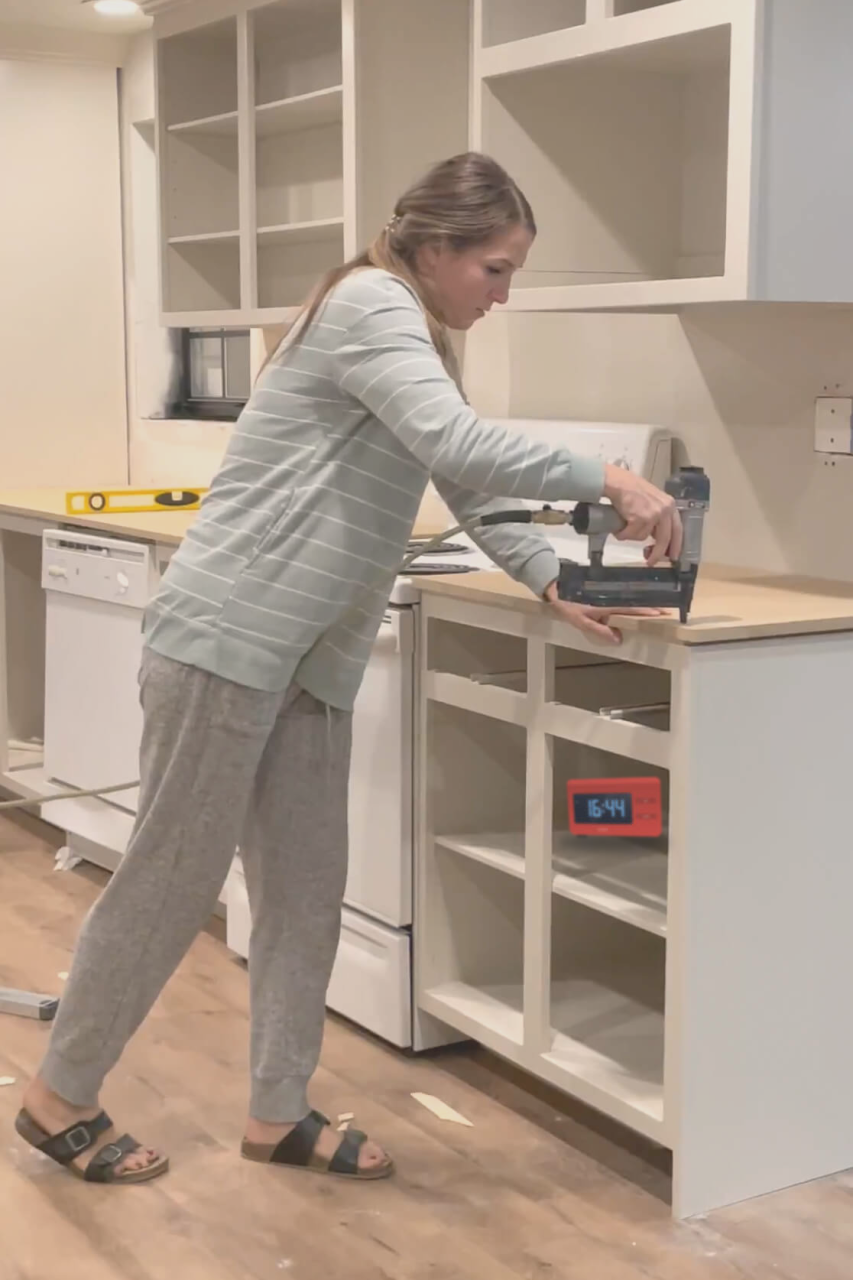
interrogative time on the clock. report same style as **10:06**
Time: **16:44**
